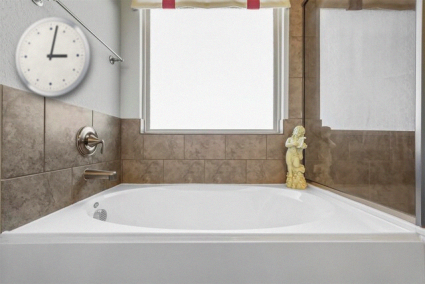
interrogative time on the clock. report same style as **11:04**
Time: **3:02**
